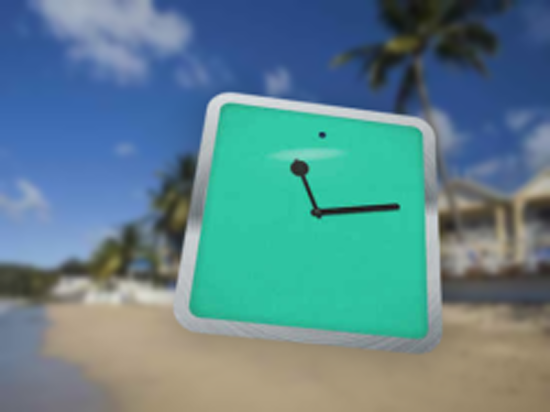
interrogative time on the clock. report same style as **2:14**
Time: **11:13**
